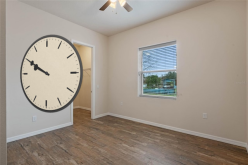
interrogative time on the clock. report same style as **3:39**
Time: **9:50**
